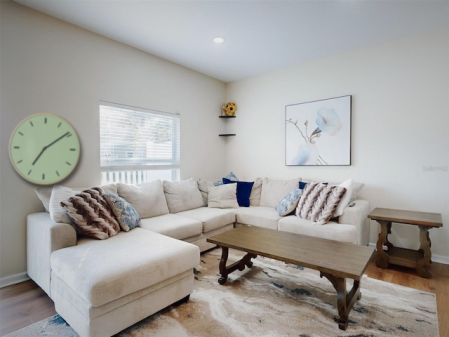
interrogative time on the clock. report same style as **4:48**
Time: **7:09**
